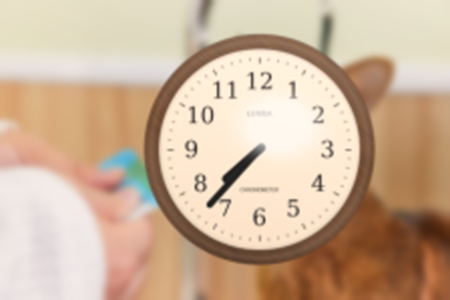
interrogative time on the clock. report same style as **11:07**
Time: **7:37**
